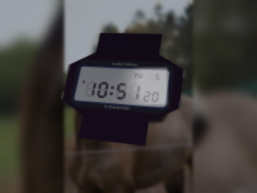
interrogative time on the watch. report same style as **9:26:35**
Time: **10:51:20**
